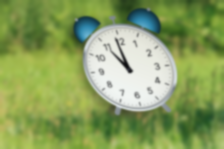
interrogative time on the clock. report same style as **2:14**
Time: **10:59**
